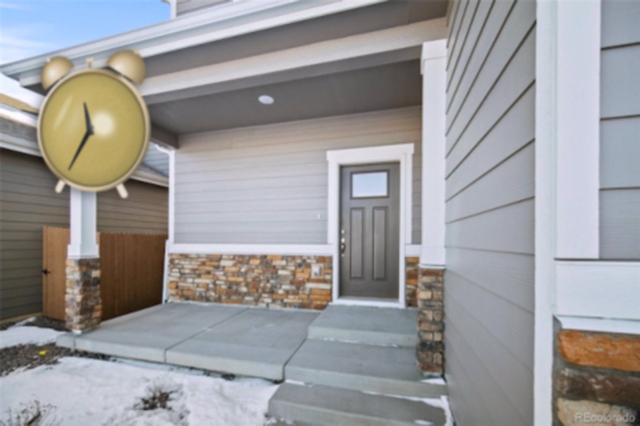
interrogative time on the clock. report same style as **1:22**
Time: **11:35**
